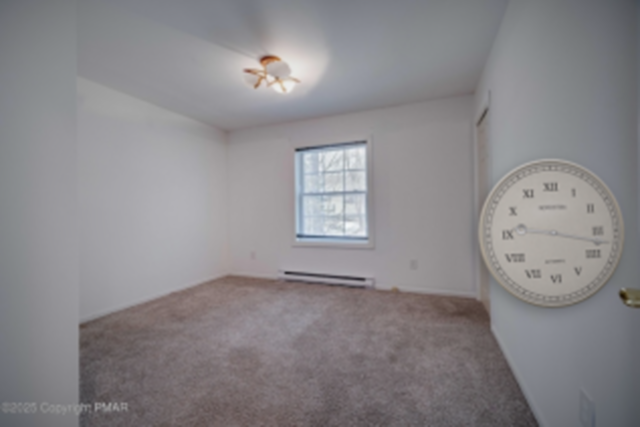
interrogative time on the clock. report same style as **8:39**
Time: **9:17**
